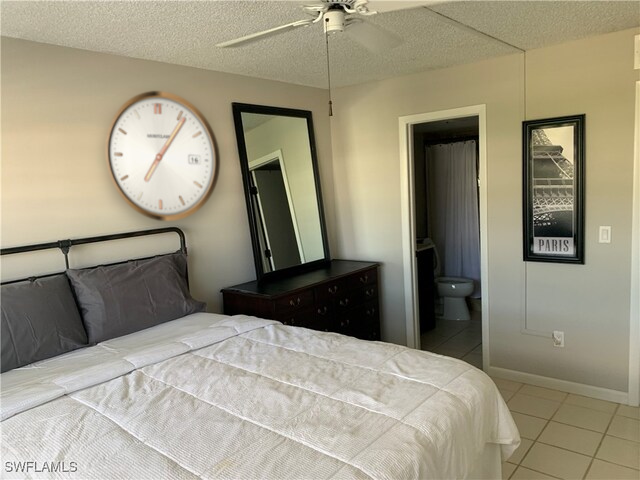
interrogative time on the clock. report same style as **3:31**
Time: **7:06**
